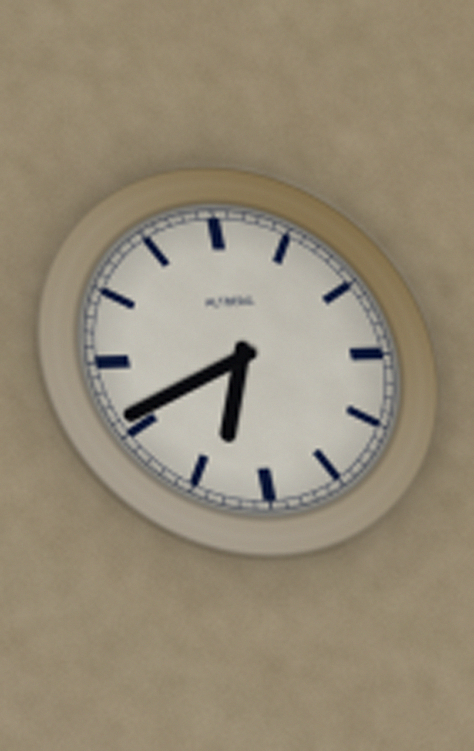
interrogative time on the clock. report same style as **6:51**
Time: **6:41**
